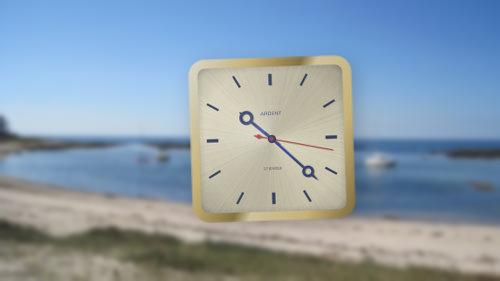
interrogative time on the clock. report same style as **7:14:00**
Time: **10:22:17**
